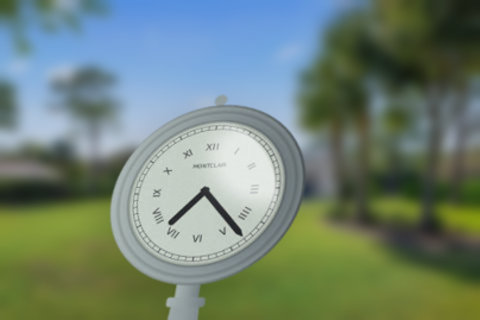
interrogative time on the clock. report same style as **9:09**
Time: **7:23**
